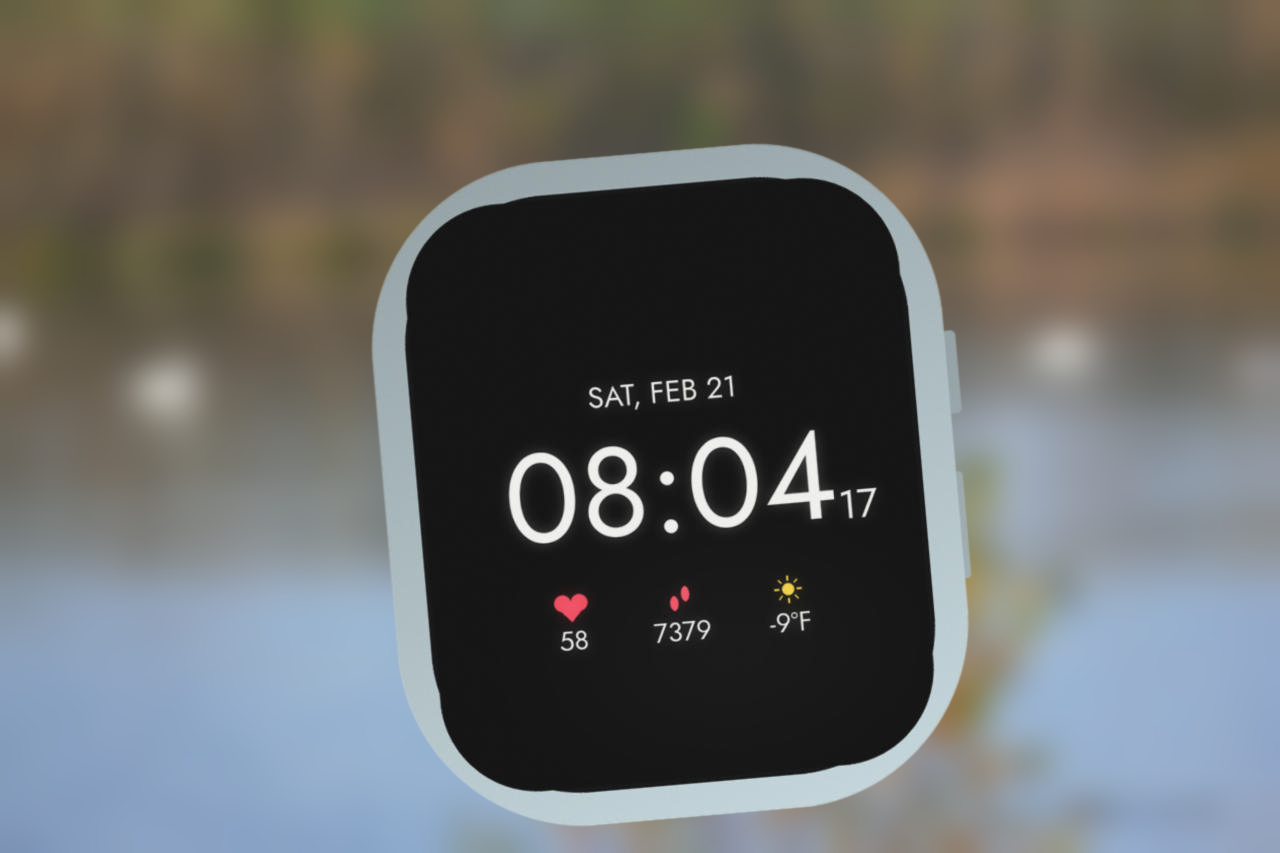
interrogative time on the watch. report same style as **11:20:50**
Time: **8:04:17**
